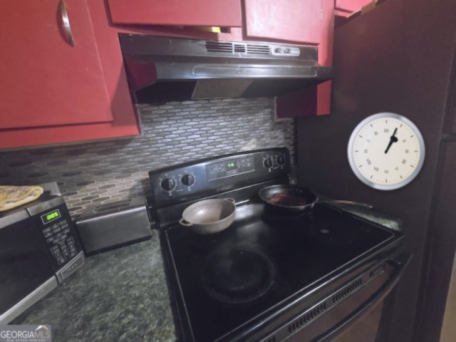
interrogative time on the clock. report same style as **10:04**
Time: **1:04**
